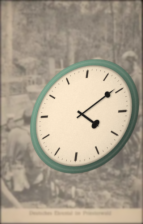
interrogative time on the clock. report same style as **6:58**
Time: **4:09**
